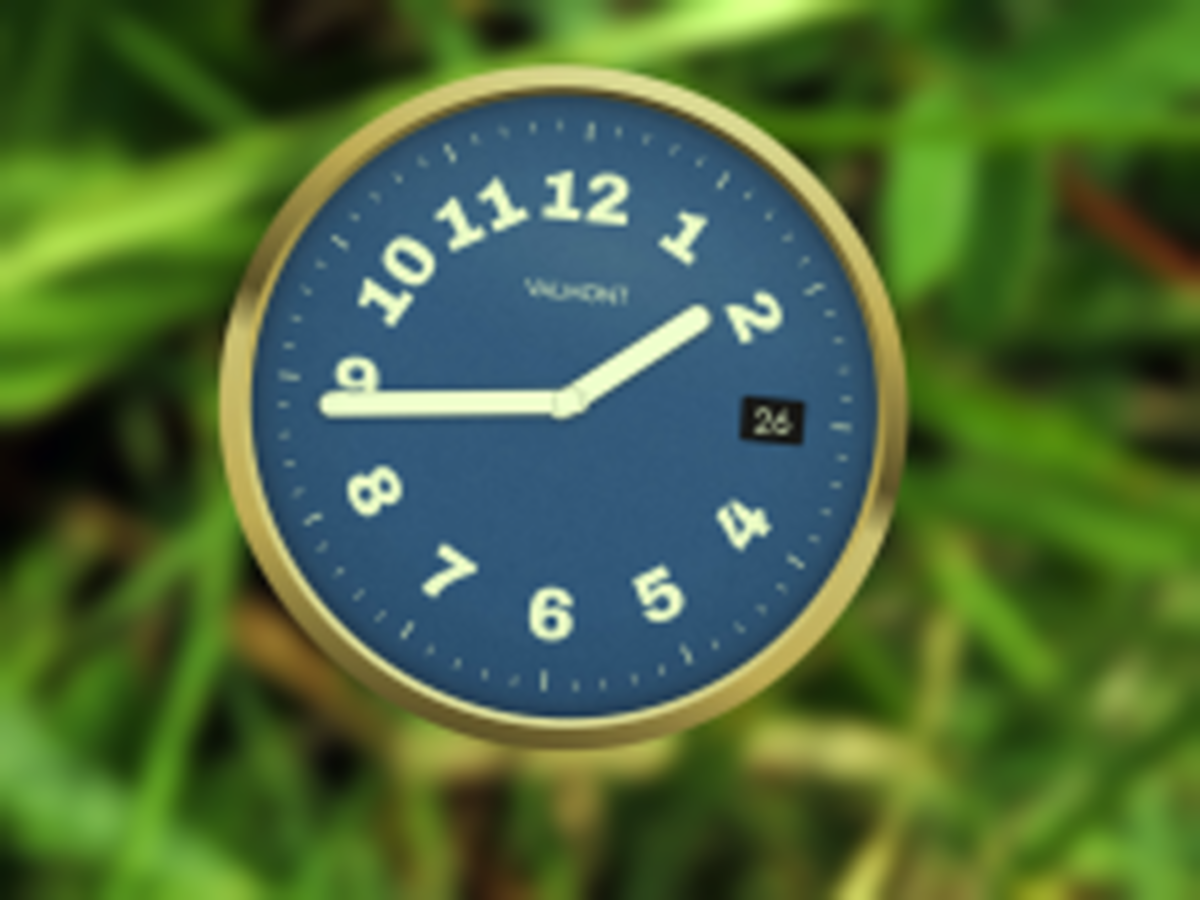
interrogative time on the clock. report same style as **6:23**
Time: **1:44**
